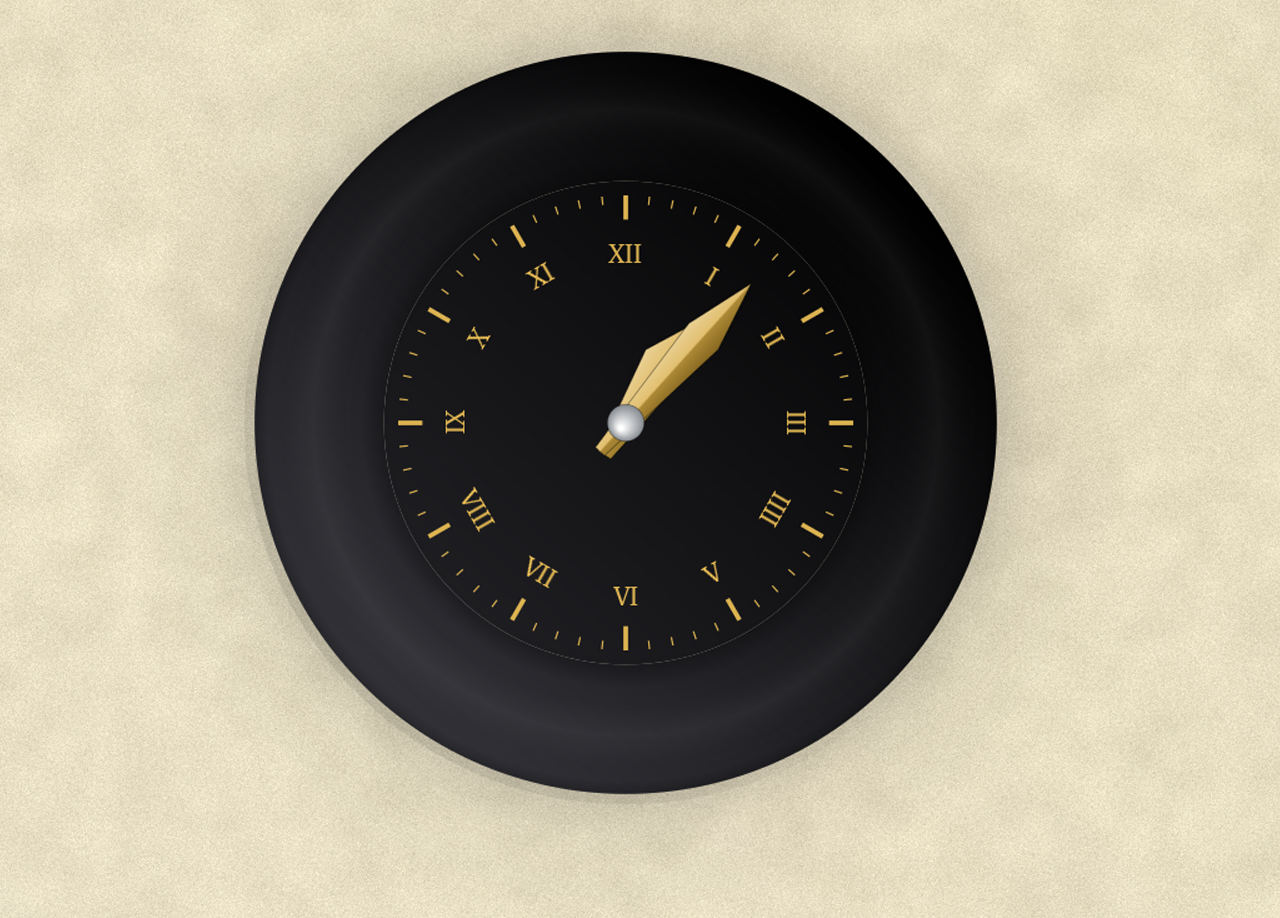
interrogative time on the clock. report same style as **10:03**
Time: **1:07**
